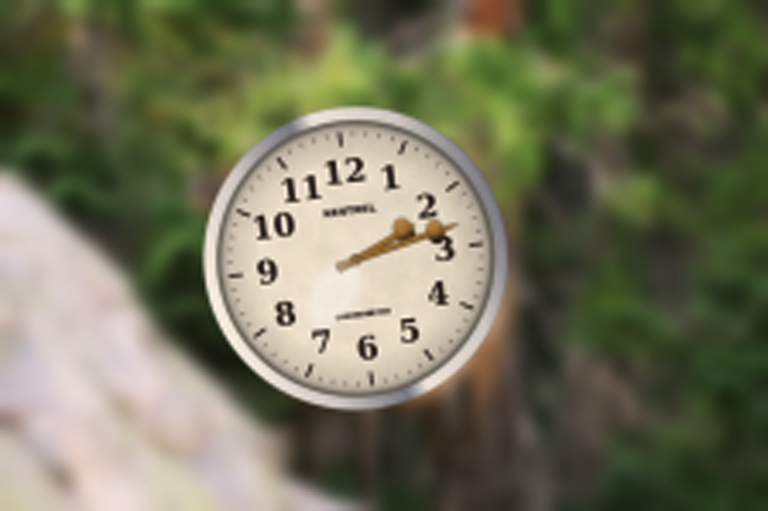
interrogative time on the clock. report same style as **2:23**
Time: **2:13**
